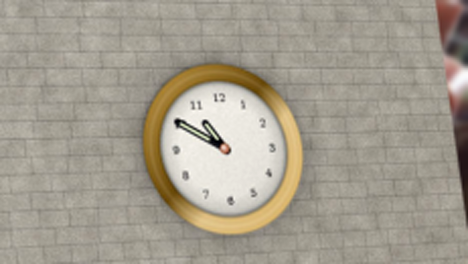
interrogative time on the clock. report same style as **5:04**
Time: **10:50**
